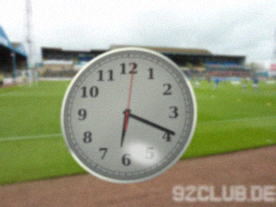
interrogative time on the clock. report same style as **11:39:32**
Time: **6:19:01**
